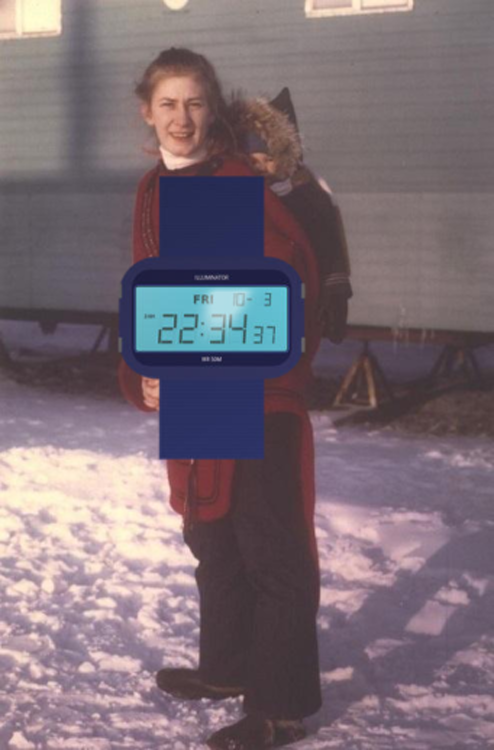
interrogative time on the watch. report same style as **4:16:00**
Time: **22:34:37**
